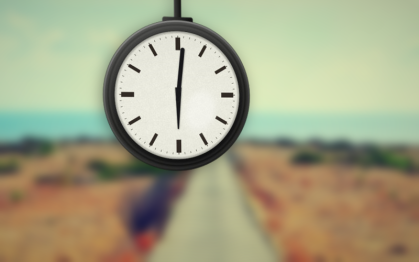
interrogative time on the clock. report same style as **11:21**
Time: **6:01**
